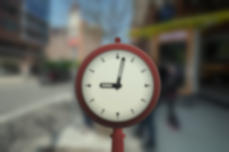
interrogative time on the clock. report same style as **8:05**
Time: **9:02**
